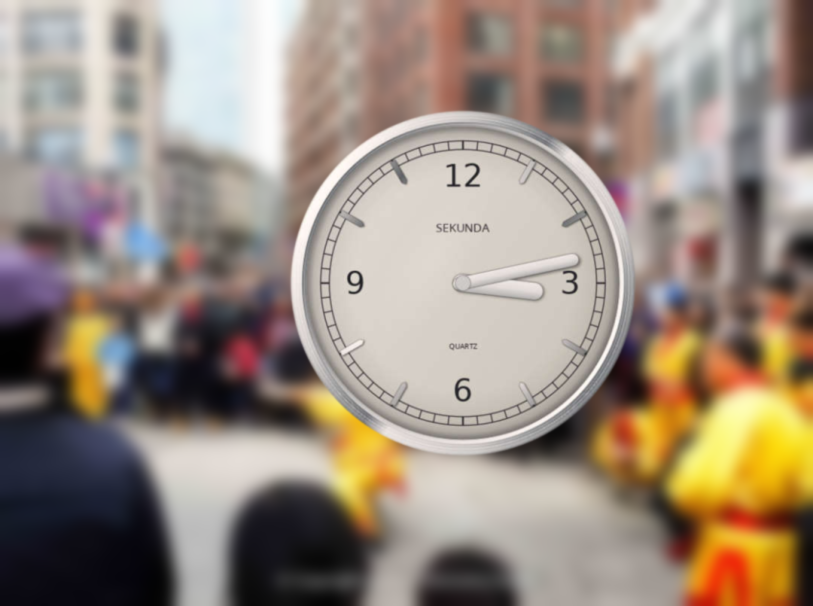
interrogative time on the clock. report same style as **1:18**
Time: **3:13**
